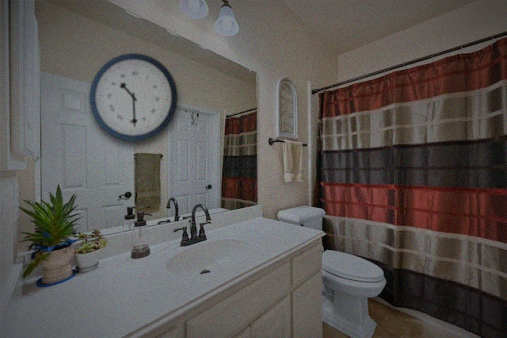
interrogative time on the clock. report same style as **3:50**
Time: **10:29**
